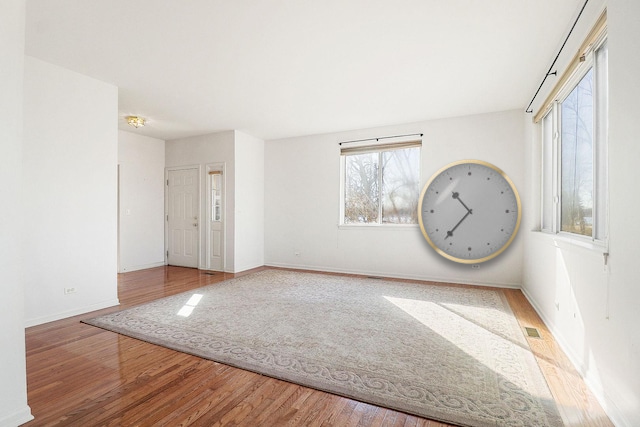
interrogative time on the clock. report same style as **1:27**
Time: **10:37**
